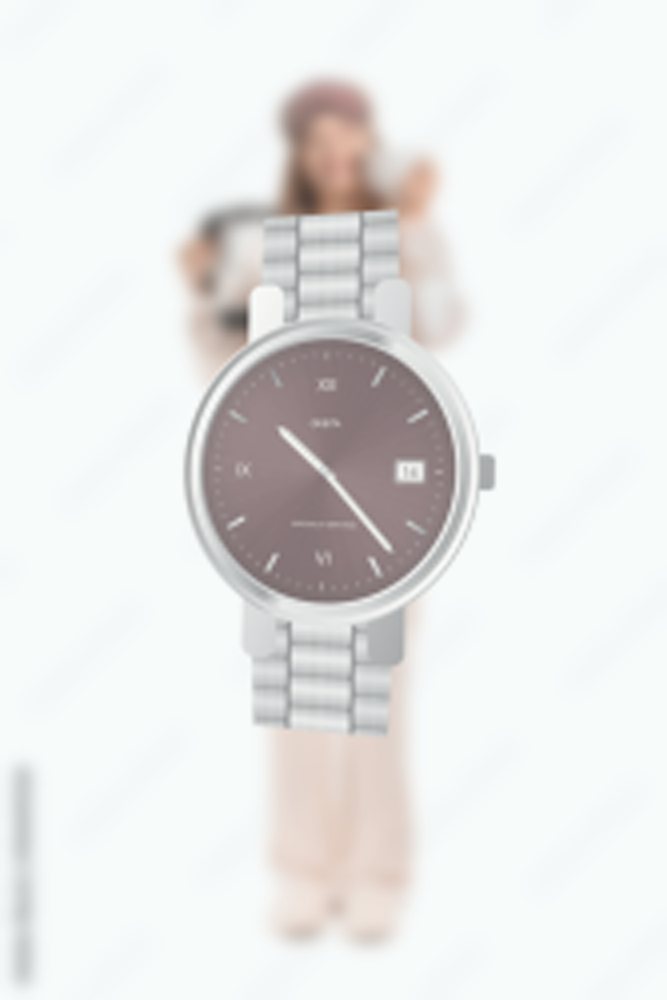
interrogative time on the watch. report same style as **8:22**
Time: **10:23**
